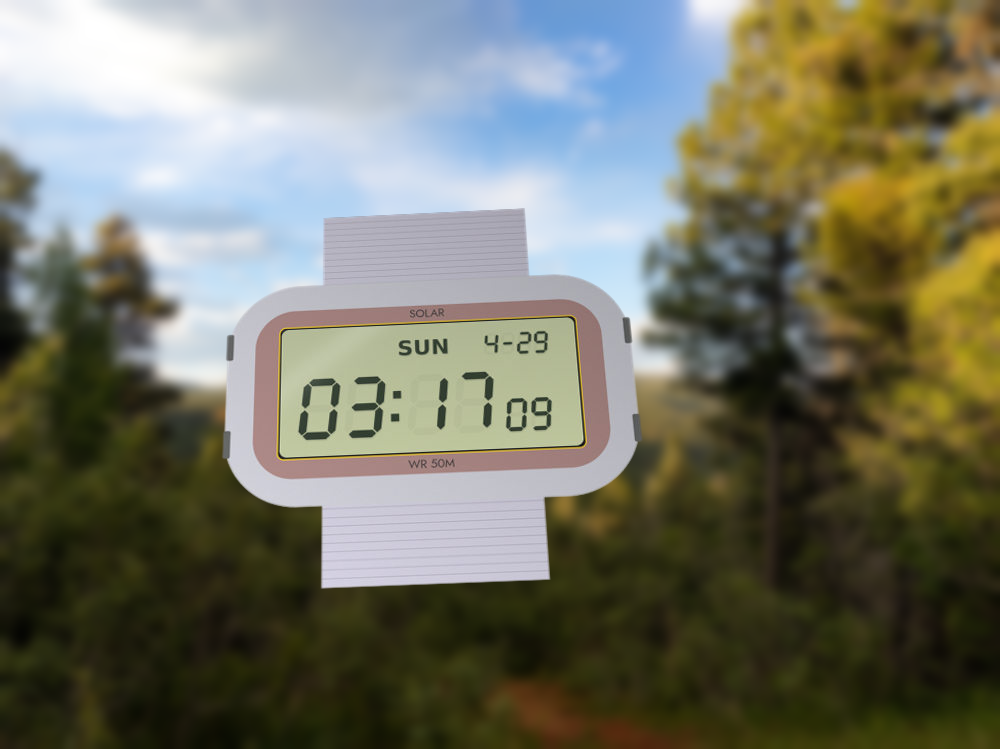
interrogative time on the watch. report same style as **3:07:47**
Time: **3:17:09**
